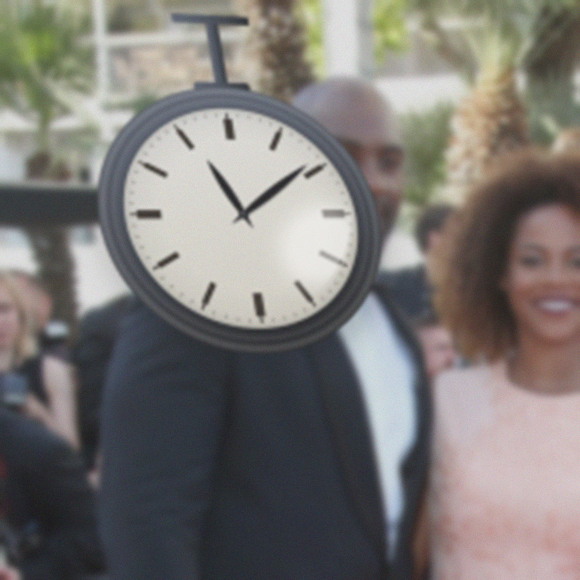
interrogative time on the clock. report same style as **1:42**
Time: **11:09**
